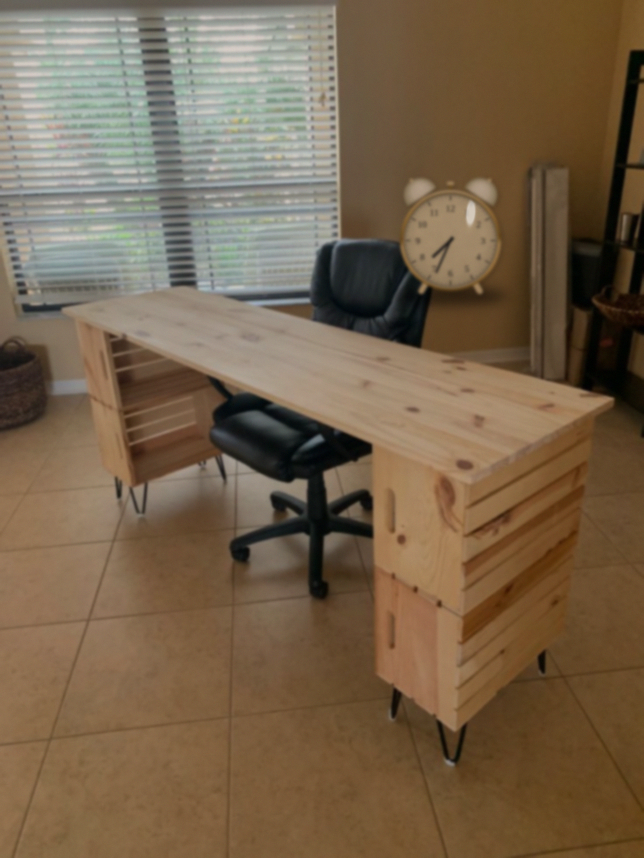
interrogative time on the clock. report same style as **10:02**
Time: **7:34**
